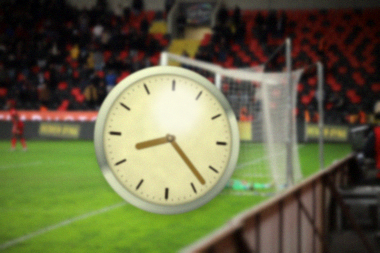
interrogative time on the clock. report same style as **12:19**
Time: **8:23**
